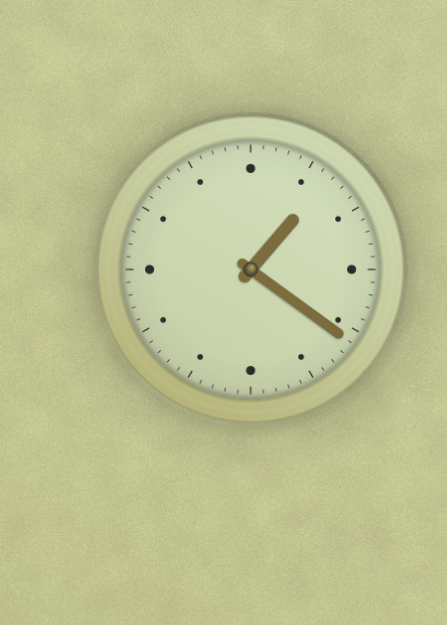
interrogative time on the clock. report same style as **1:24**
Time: **1:21**
